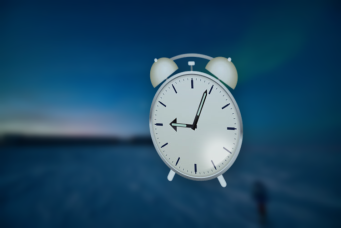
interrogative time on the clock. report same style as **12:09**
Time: **9:04**
